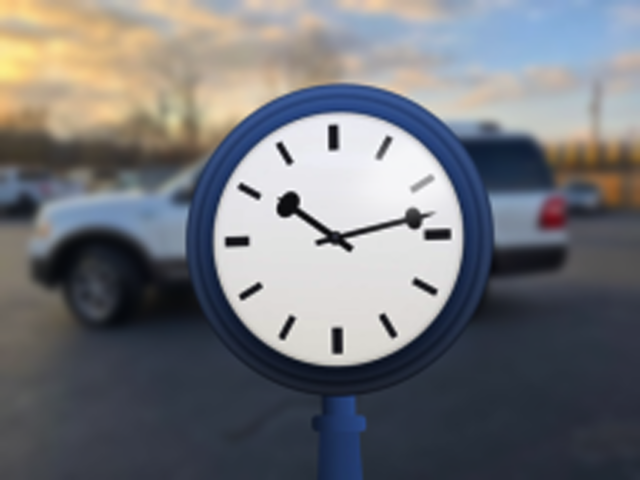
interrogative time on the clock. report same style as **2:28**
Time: **10:13**
